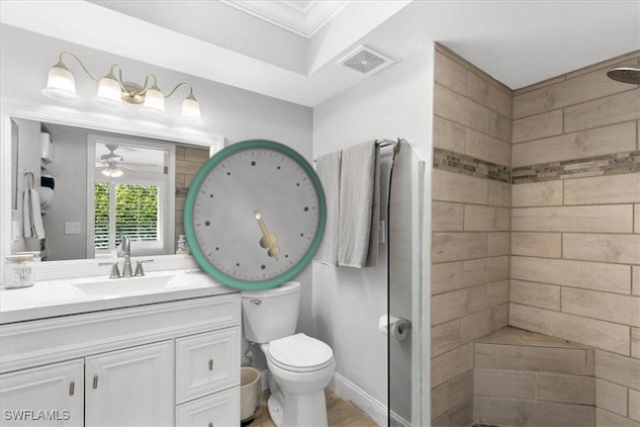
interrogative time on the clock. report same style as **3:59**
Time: **5:27**
